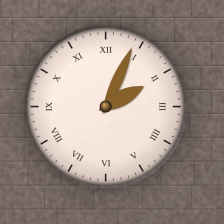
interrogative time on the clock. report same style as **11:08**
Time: **2:04**
